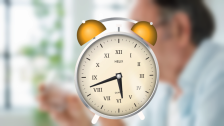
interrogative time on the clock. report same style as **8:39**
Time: **5:42**
